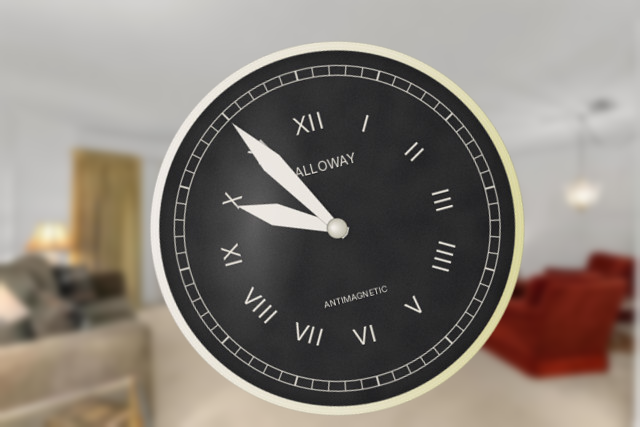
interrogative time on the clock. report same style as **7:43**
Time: **9:55**
